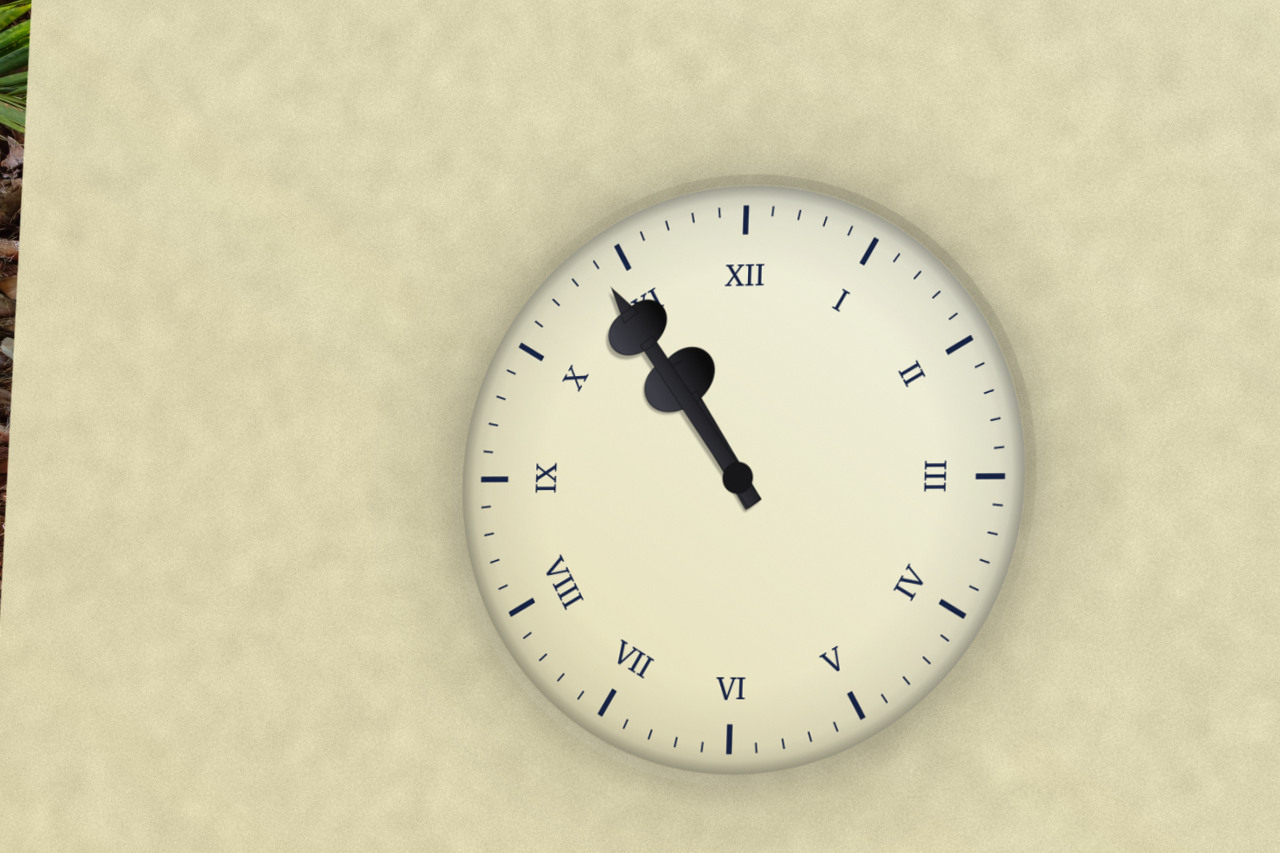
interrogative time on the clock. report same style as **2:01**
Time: **10:54**
